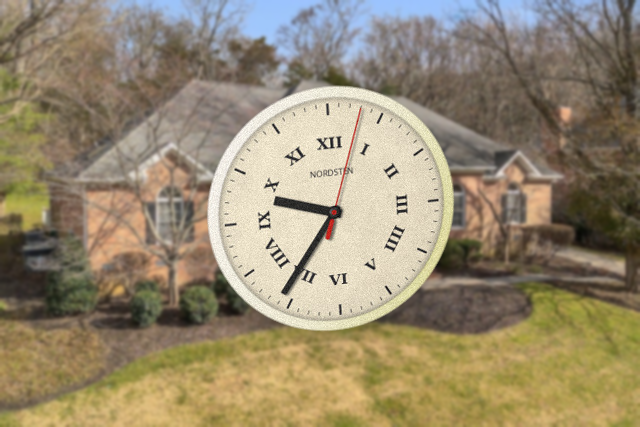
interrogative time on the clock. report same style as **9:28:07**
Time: **9:36:03**
